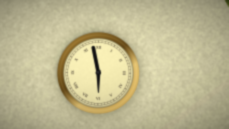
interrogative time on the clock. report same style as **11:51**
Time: **5:58**
